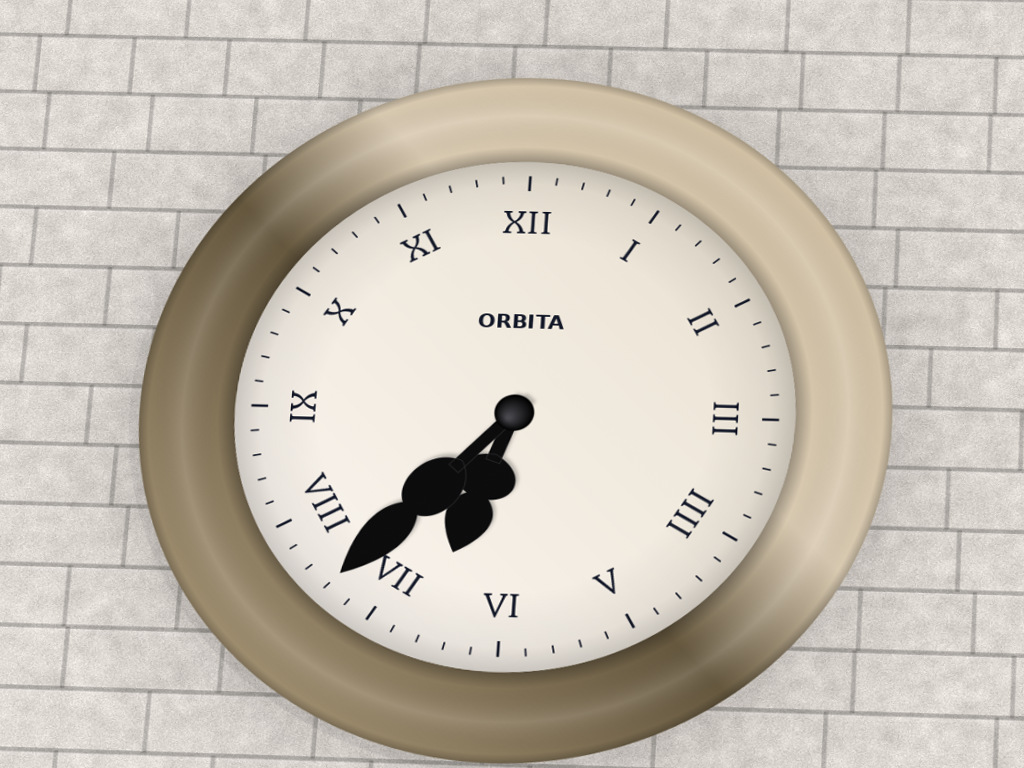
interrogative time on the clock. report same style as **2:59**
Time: **6:37**
